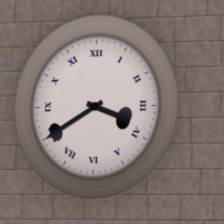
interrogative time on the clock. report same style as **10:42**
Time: **3:40**
